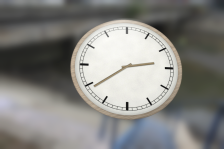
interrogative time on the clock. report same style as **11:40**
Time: **2:39**
